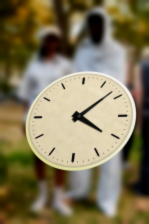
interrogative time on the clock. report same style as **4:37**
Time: **4:08**
